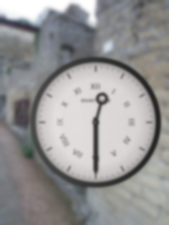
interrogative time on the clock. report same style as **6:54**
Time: **12:30**
